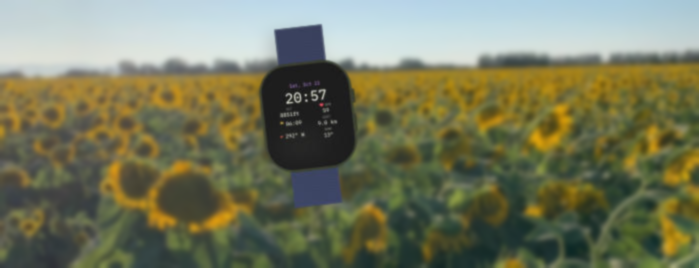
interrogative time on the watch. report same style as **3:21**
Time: **20:57**
